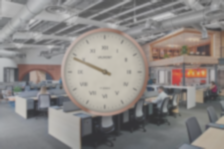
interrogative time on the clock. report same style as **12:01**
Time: **9:49**
